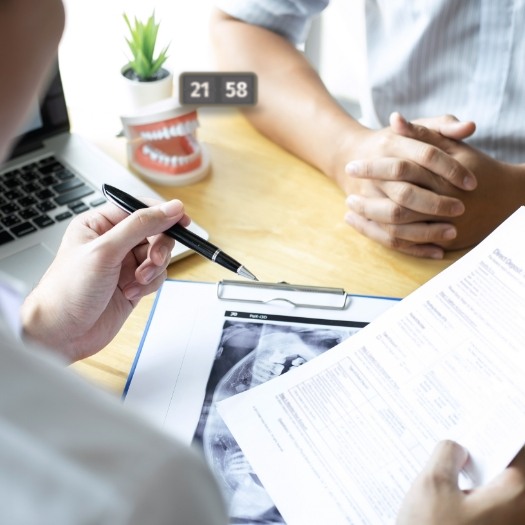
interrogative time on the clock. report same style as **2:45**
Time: **21:58**
